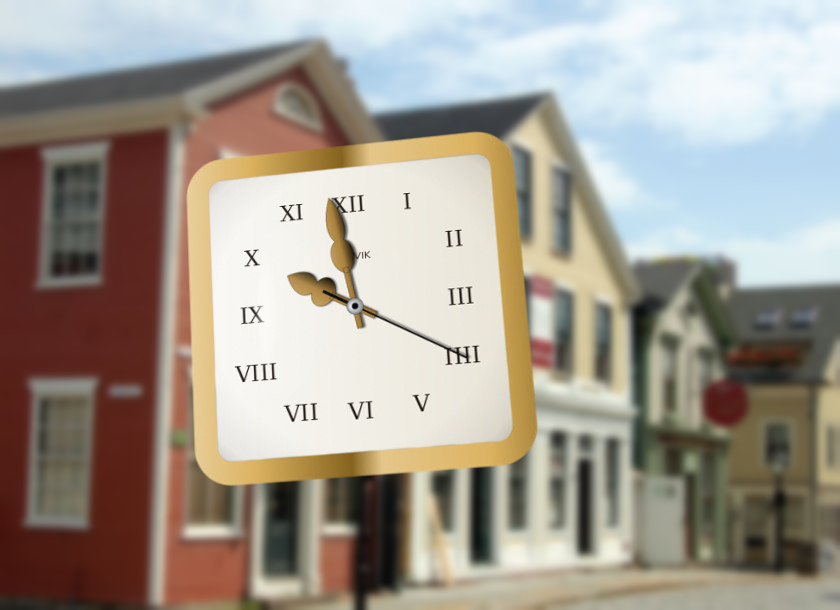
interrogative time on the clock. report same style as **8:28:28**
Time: **9:58:20**
